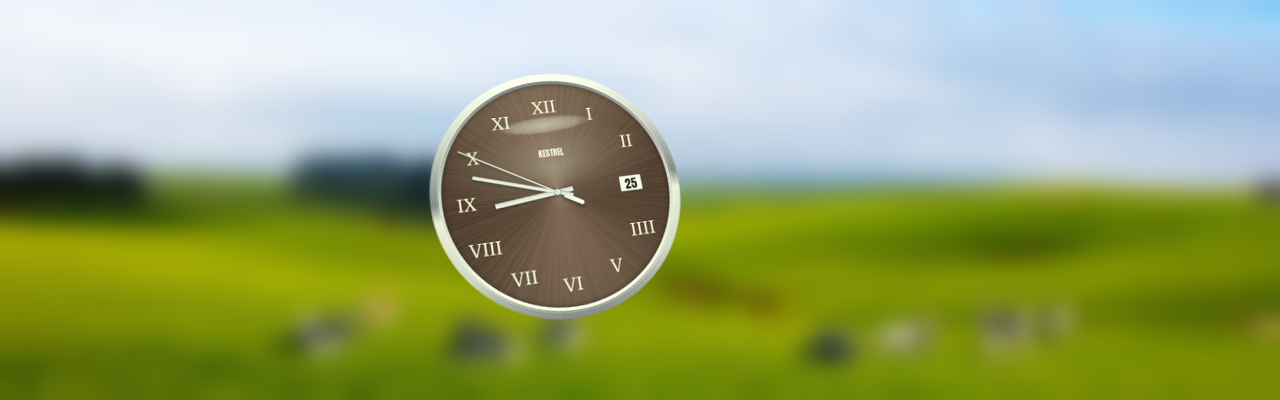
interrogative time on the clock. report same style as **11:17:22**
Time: **8:47:50**
